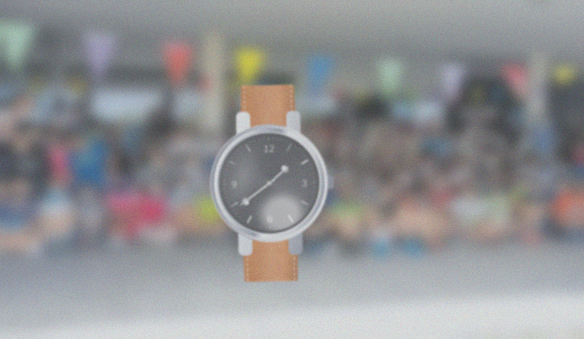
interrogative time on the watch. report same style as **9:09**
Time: **1:39**
